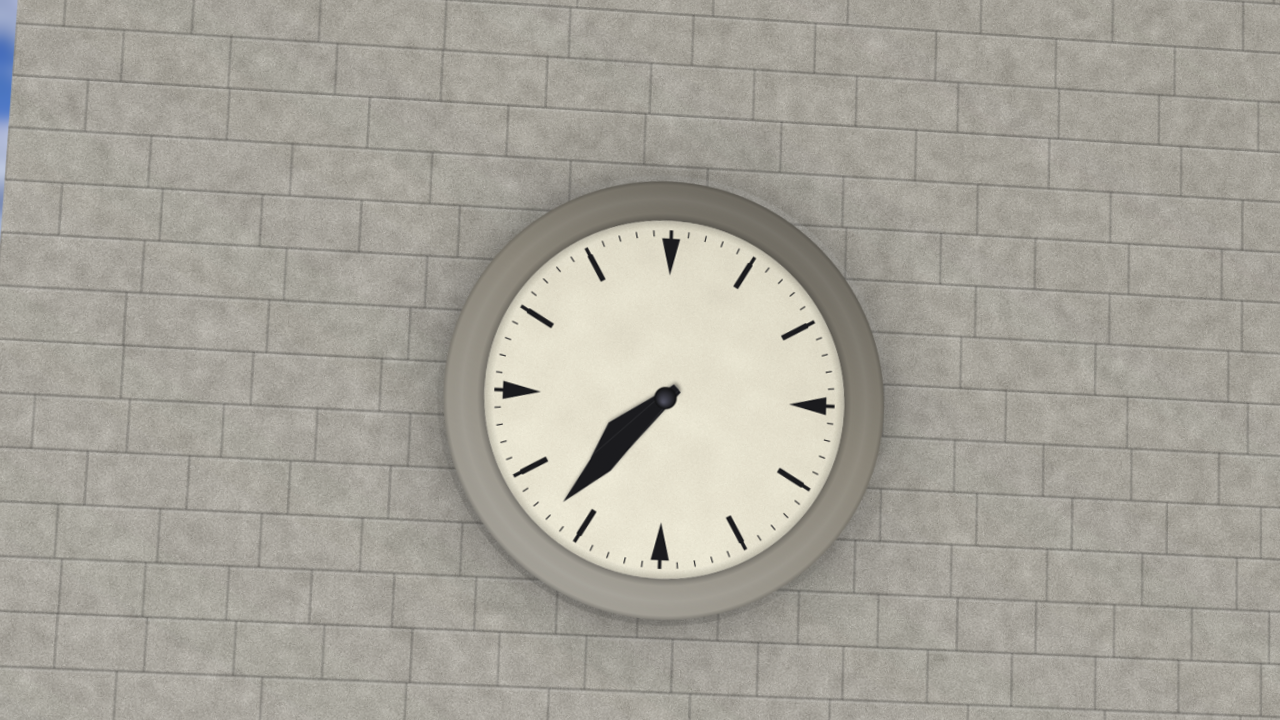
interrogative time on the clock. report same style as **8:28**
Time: **7:37**
